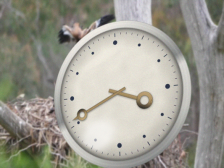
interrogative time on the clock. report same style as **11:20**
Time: **3:41**
